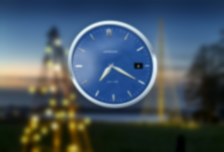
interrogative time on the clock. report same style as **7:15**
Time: **7:20**
